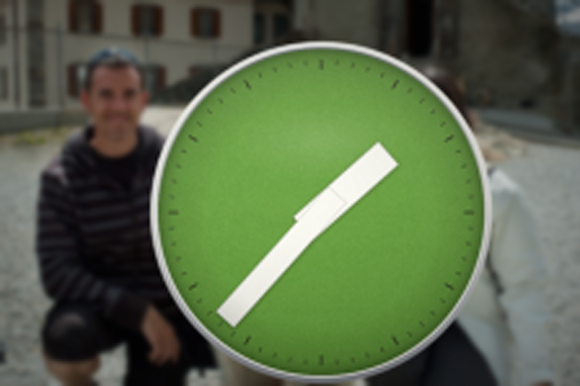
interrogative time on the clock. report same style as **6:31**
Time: **1:37**
